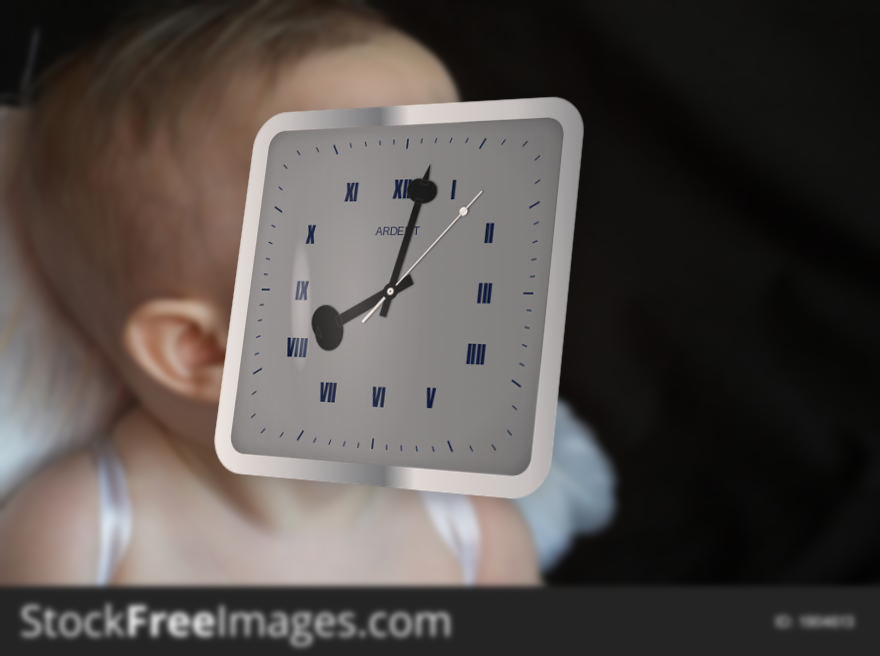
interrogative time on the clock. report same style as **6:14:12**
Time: **8:02:07**
